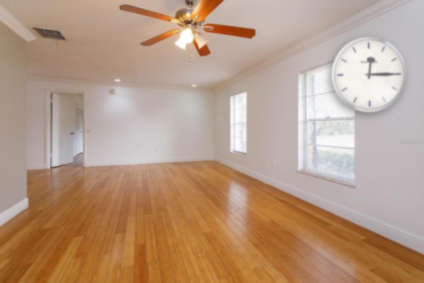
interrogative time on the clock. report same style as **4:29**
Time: **12:15**
